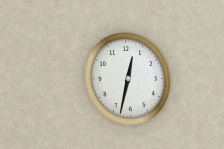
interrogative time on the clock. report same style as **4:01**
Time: **12:33**
